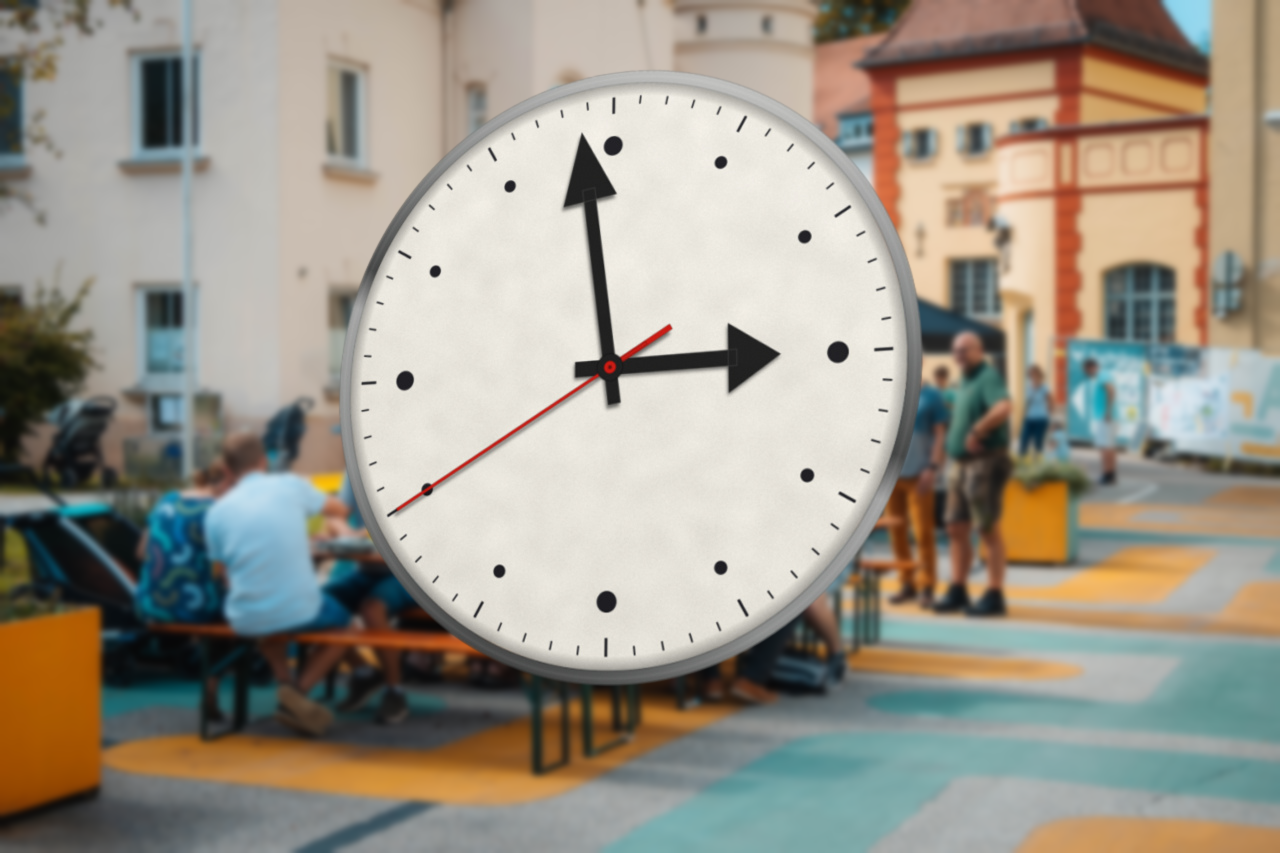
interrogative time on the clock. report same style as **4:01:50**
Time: **2:58:40**
